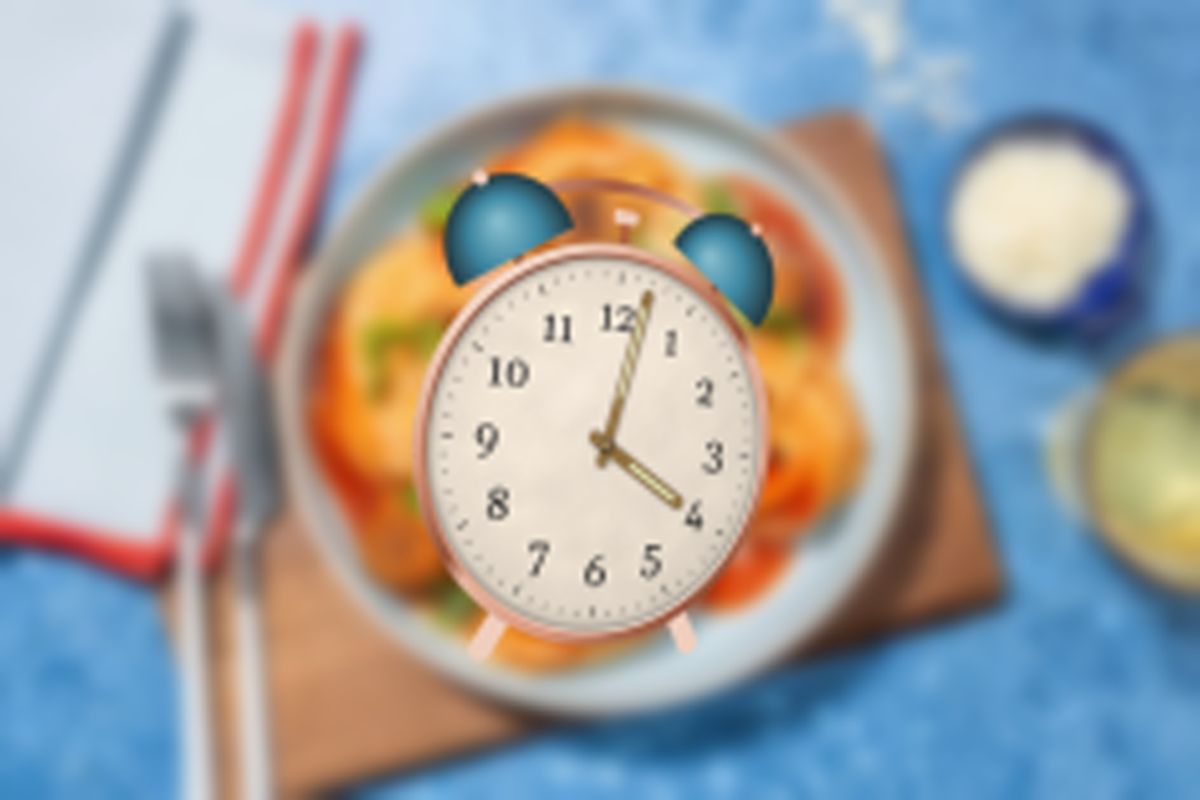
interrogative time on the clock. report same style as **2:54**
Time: **4:02**
